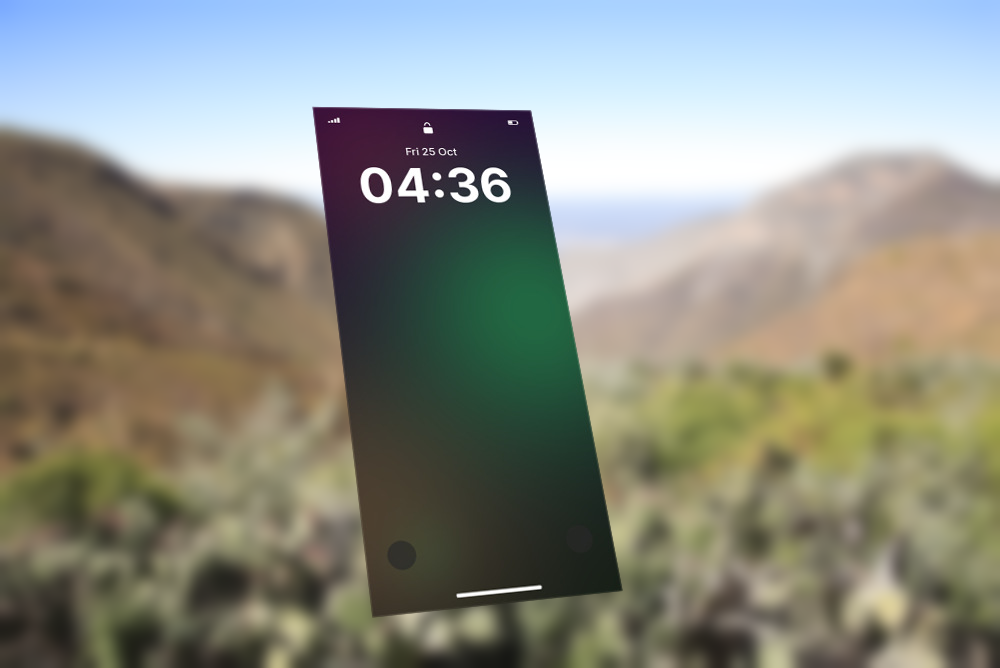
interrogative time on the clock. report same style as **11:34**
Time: **4:36**
